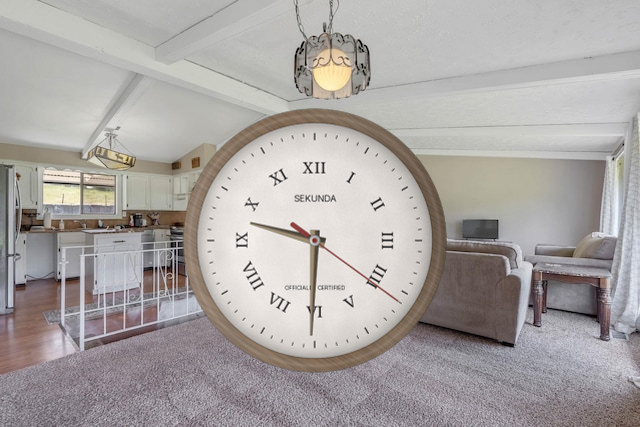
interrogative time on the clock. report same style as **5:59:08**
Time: **9:30:21**
